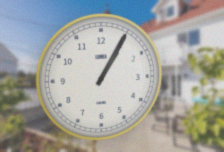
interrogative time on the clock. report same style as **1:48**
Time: **1:05**
